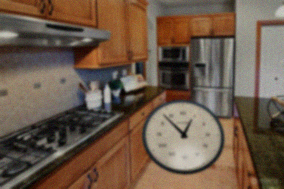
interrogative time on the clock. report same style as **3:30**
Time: **12:53**
